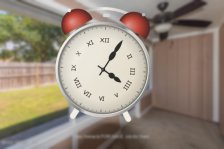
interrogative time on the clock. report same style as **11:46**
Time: **4:05**
